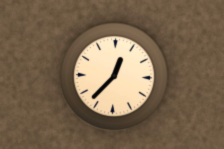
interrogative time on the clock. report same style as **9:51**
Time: **12:37**
